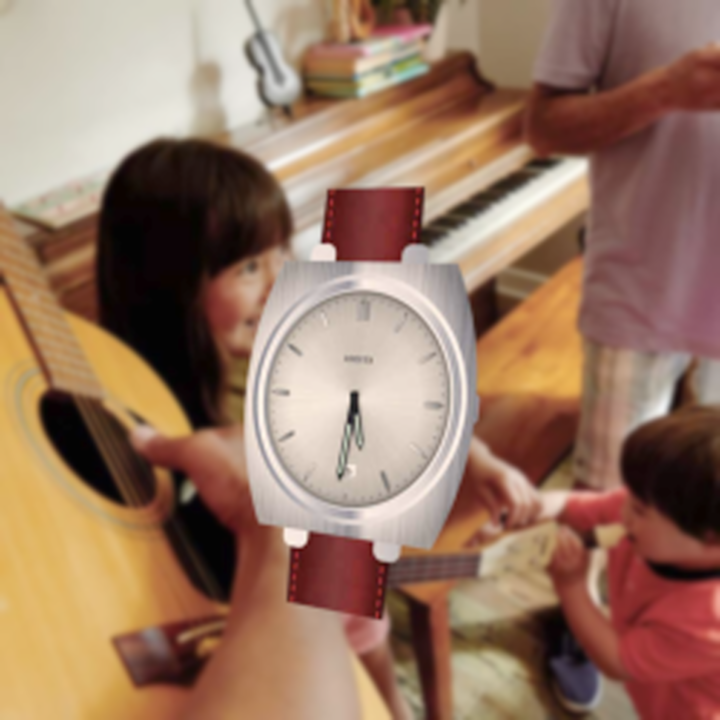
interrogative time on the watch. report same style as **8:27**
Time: **5:31**
